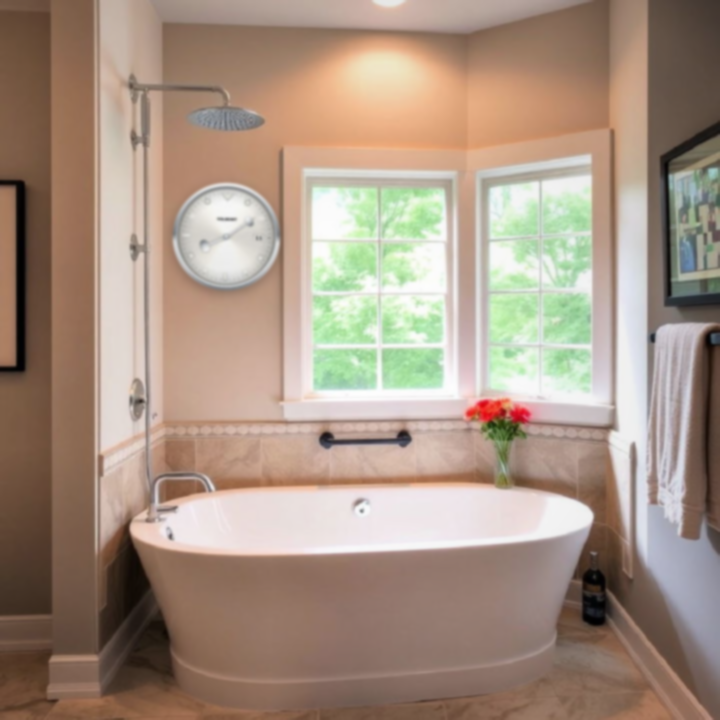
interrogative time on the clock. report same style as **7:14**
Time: **8:09**
